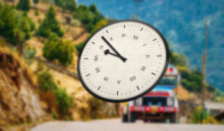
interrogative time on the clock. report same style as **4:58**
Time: **8:48**
